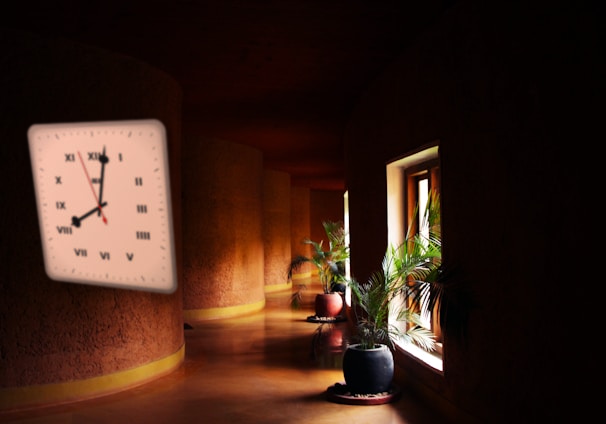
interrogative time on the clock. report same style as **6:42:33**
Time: **8:01:57**
